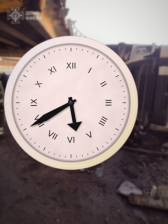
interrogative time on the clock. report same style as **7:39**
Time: **5:40**
